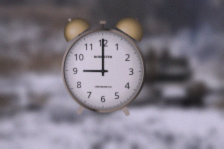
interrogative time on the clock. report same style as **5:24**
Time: **9:00**
